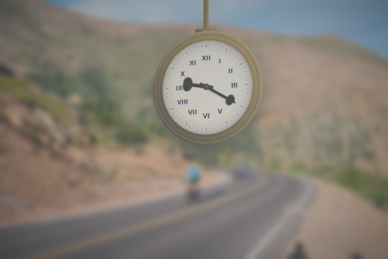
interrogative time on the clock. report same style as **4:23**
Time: **9:20**
